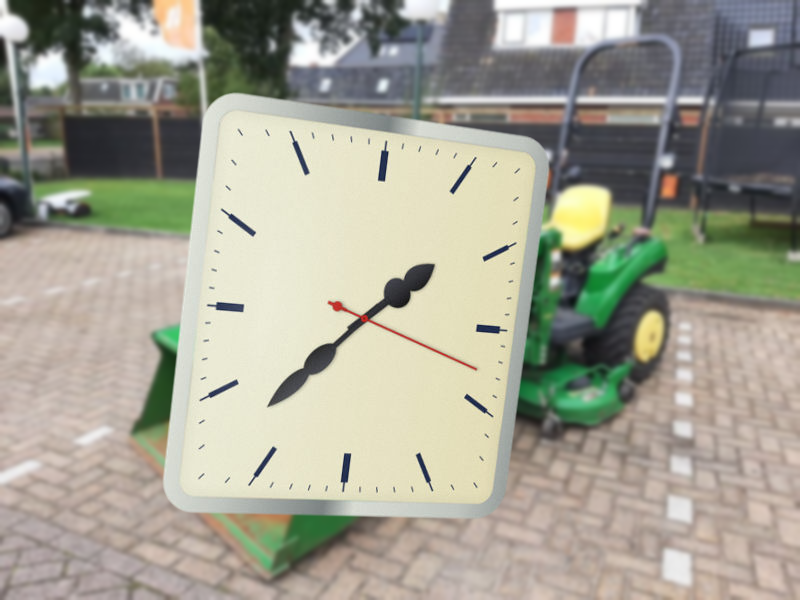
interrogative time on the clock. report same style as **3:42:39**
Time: **1:37:18**
